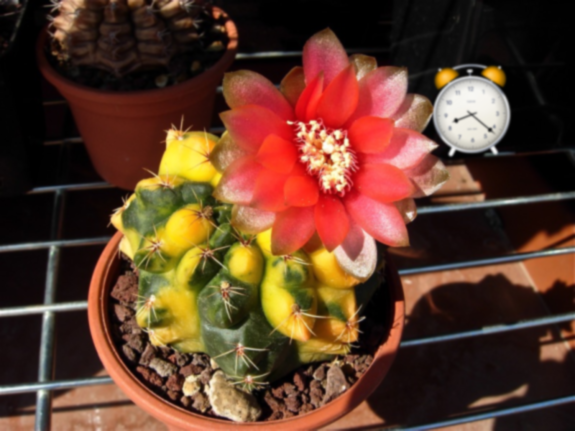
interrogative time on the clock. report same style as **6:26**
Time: **8:22**
